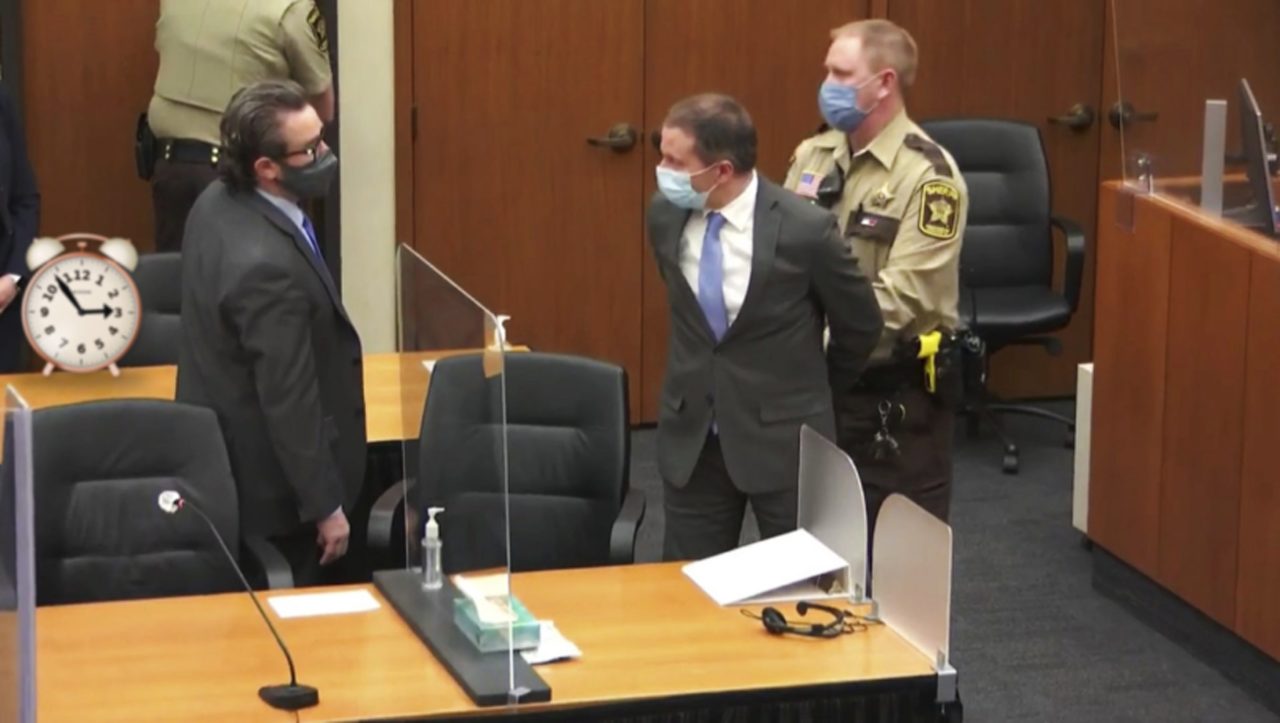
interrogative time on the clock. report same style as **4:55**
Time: **2:54**
